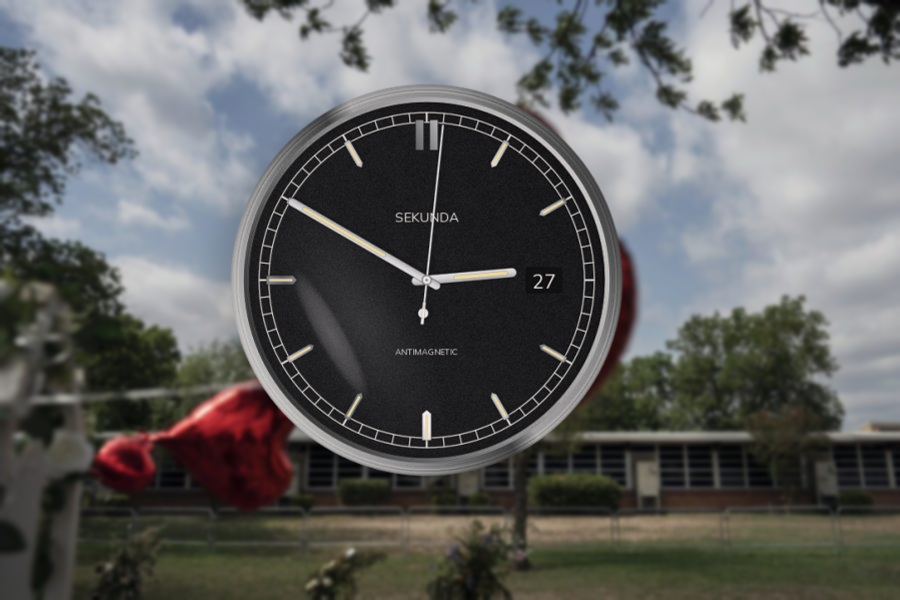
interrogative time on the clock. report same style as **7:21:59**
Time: **2:50:01**
